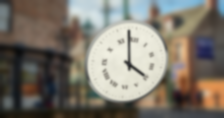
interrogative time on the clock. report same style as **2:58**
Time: **3:58**
